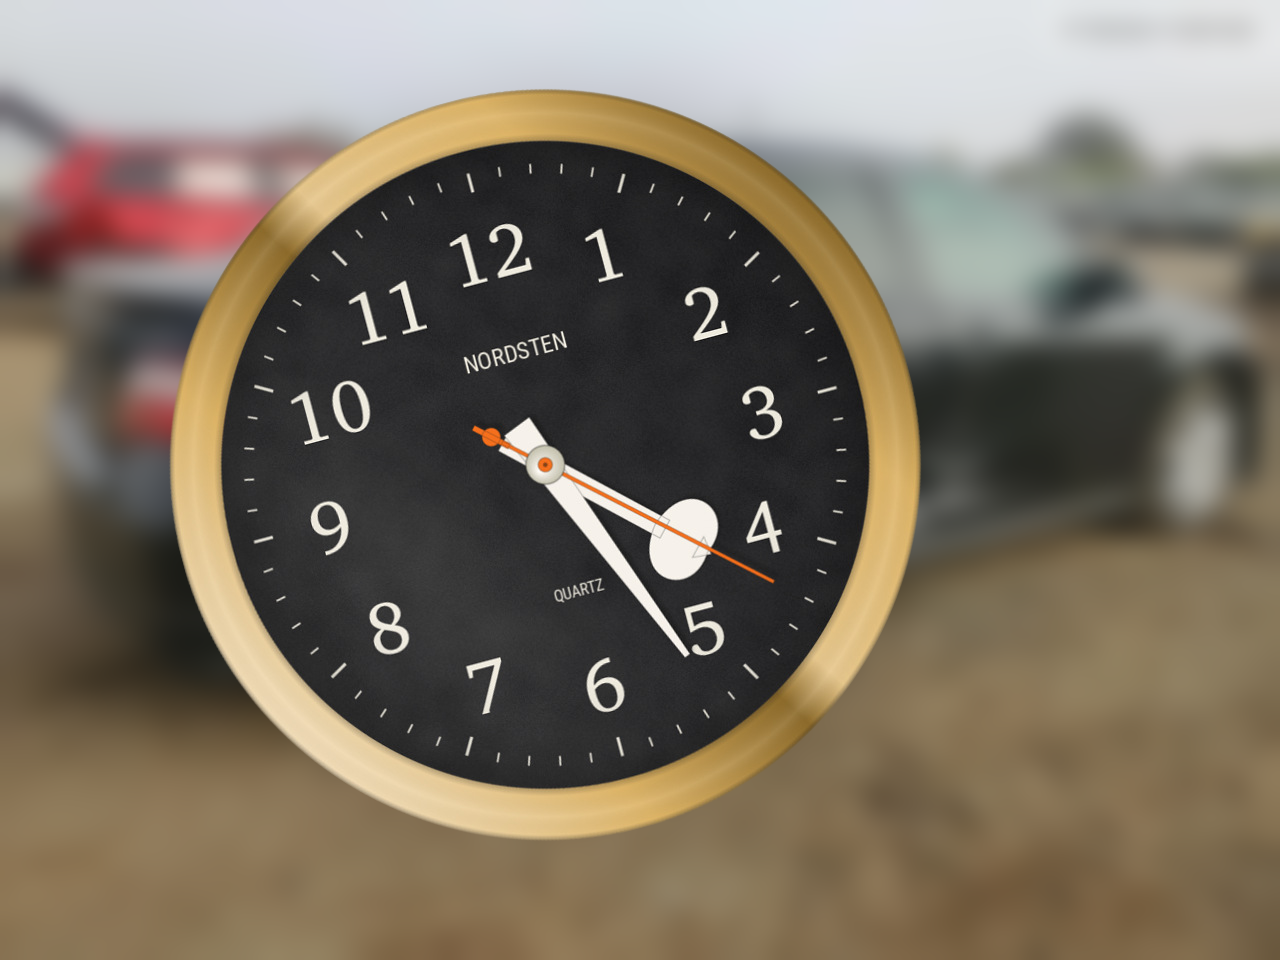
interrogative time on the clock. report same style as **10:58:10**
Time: **4:26:22**
